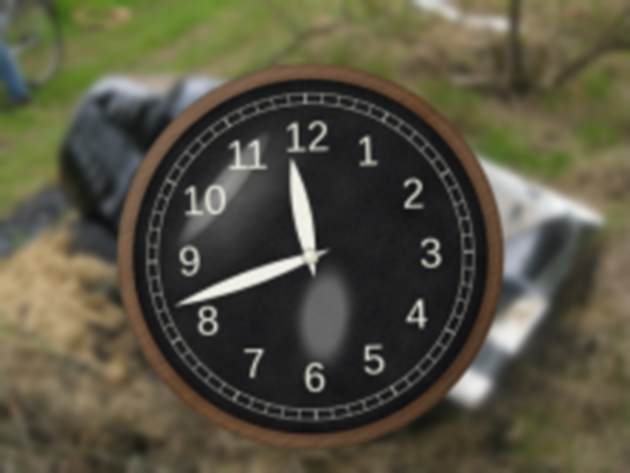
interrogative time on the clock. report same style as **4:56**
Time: **11:42**
